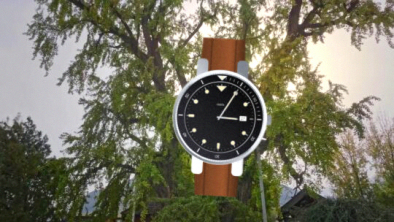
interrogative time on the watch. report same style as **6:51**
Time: **3:05**
